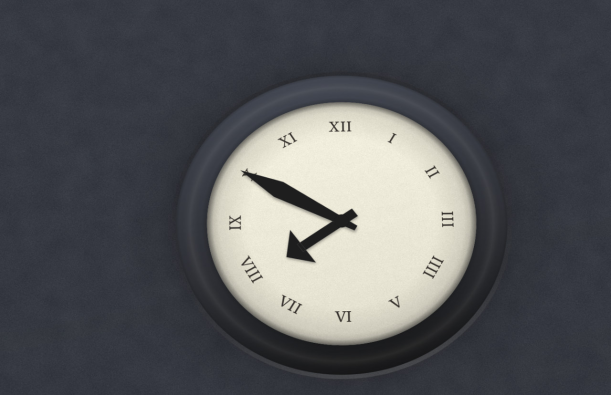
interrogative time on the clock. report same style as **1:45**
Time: **7:50**
